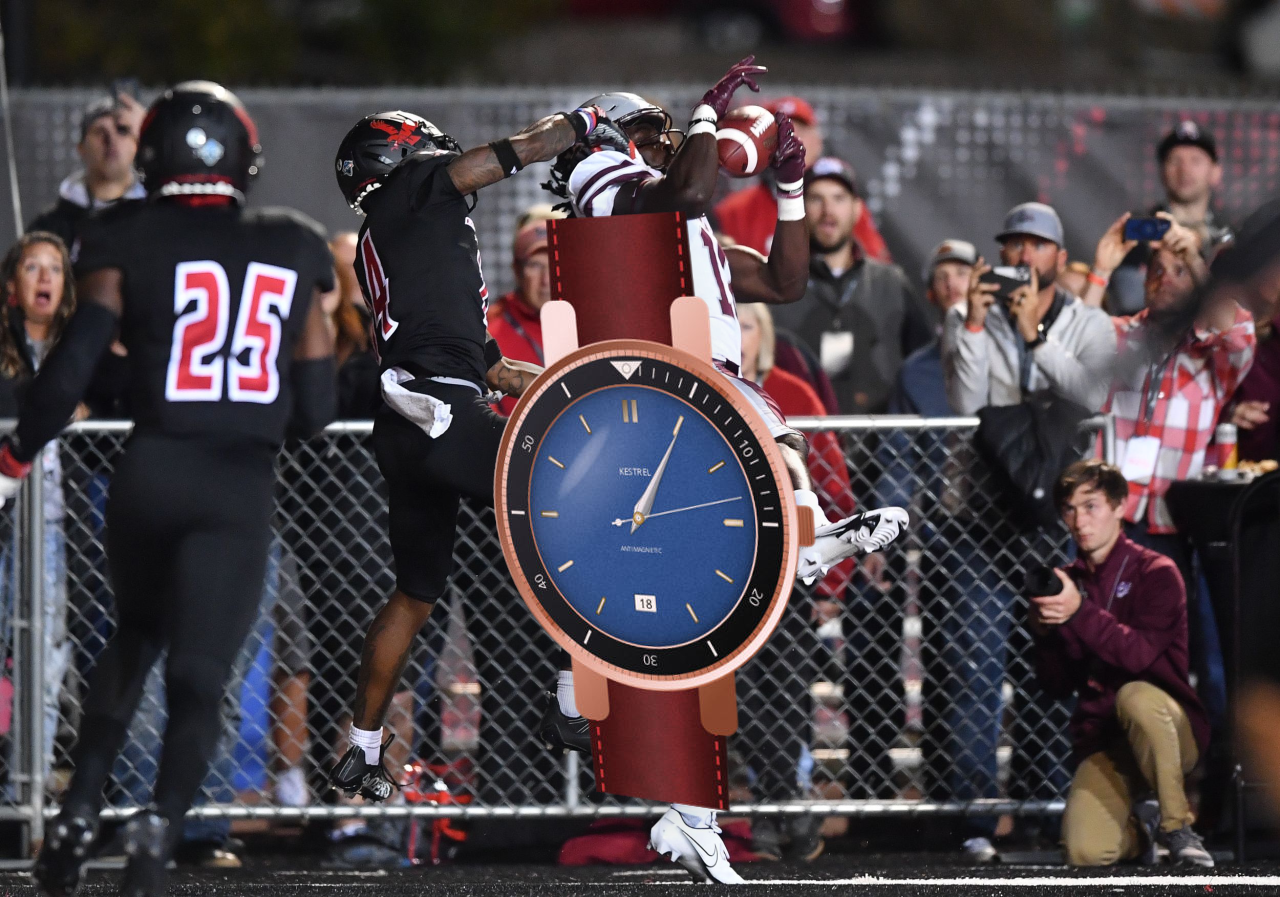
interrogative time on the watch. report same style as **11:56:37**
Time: **1:05:13**
